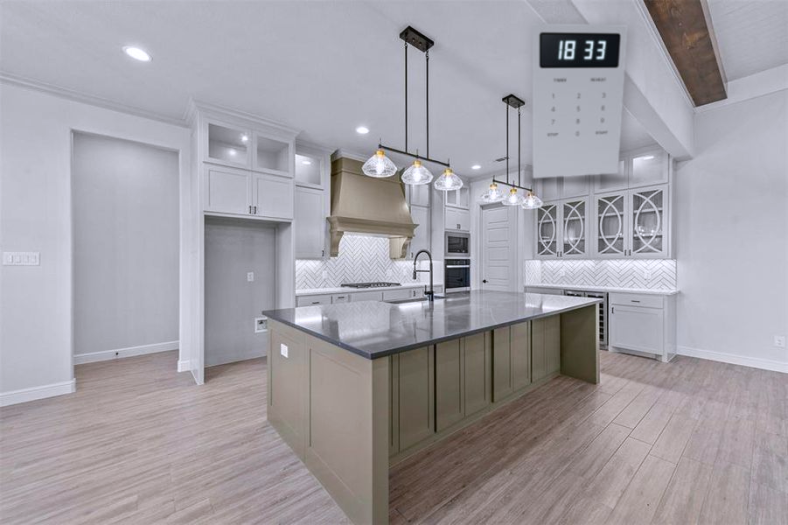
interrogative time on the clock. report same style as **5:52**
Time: **18:33**
